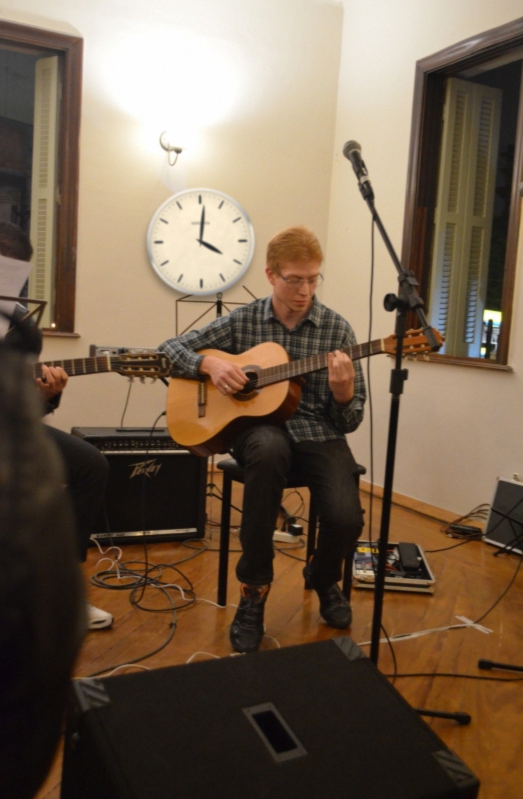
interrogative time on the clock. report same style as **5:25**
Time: **4:01**
